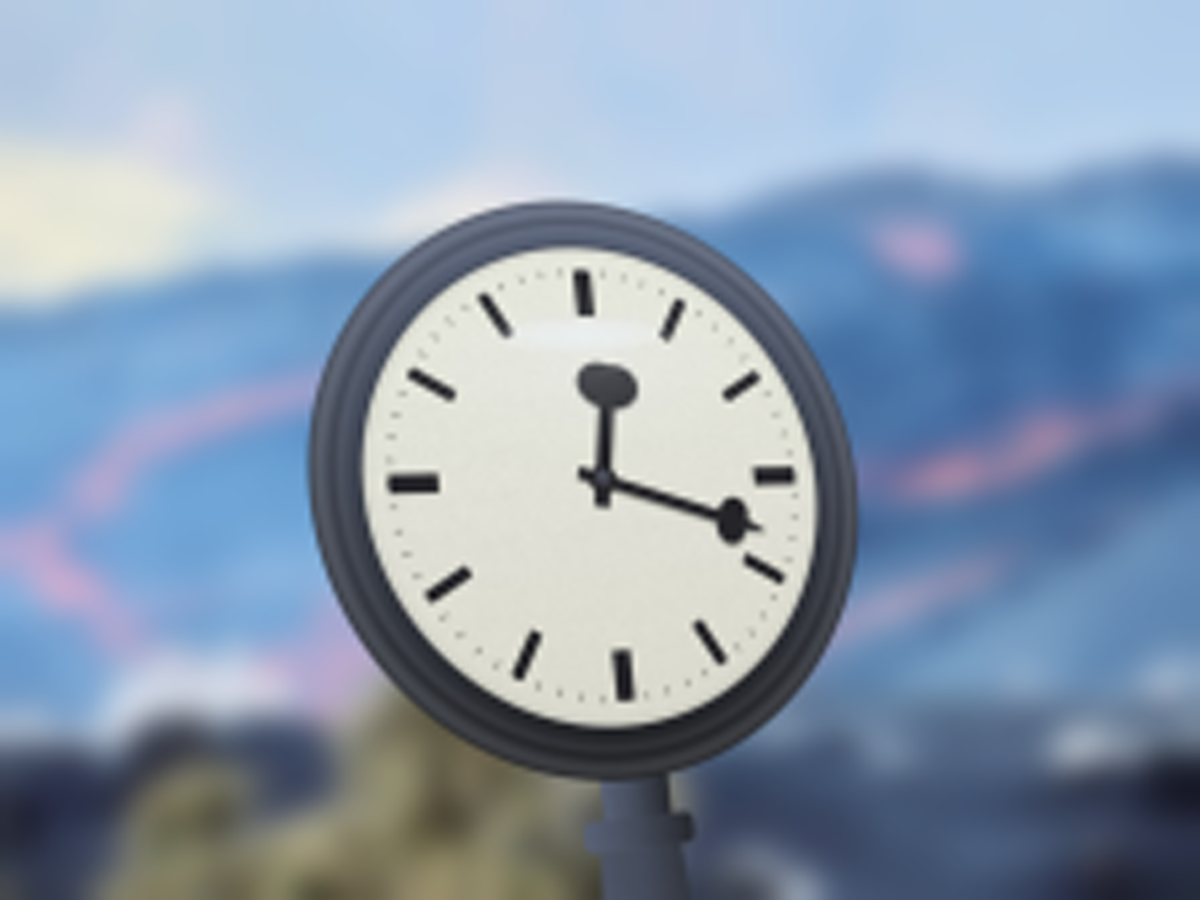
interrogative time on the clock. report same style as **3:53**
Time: **12:18**
